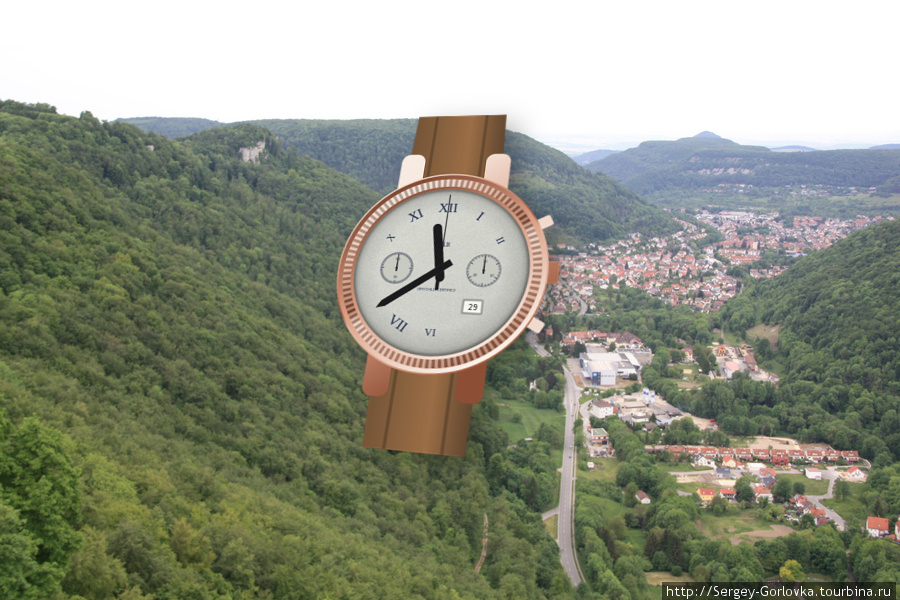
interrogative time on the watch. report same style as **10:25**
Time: **11:39**
